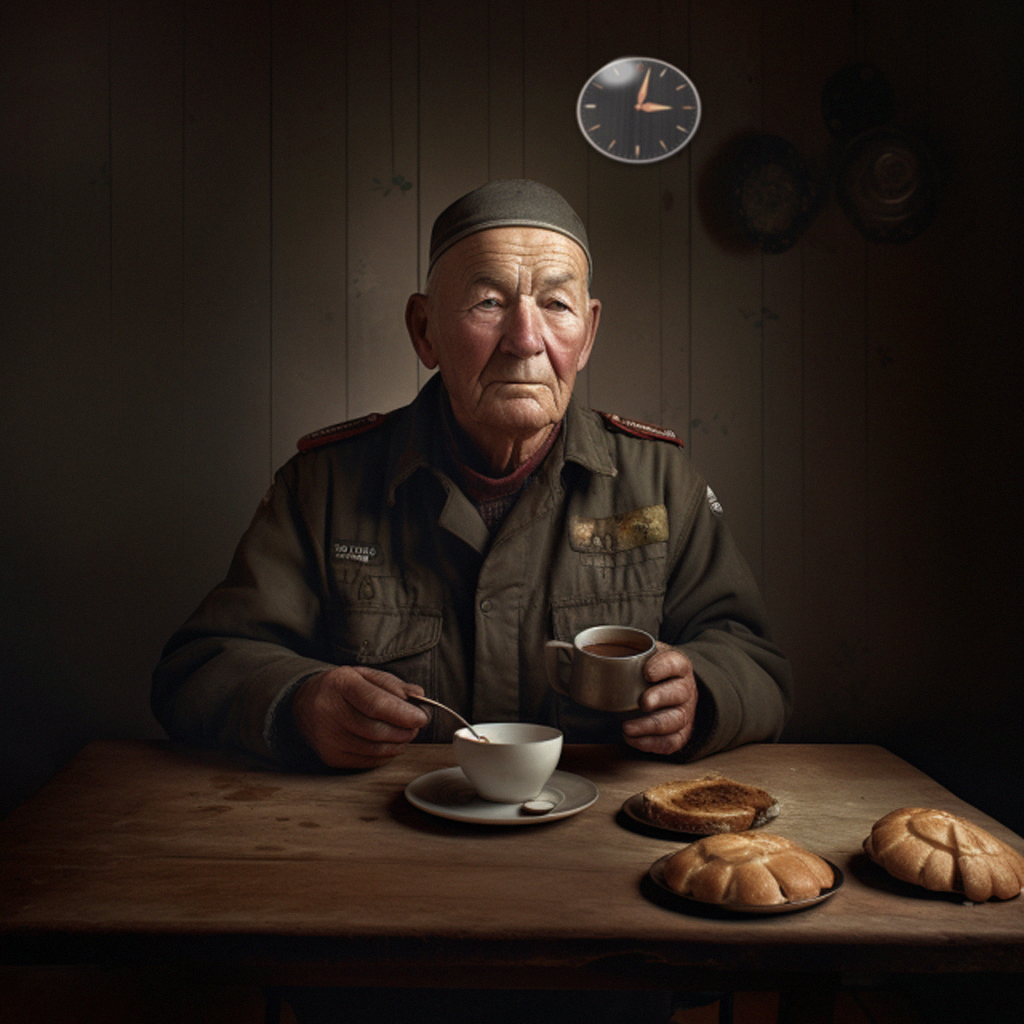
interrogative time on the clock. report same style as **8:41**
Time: **3:02**
